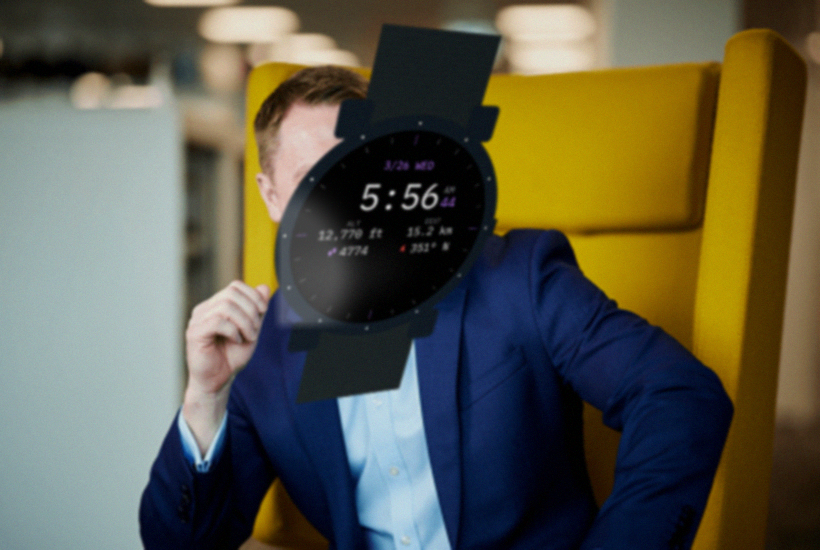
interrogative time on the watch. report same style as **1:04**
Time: **5:56**
